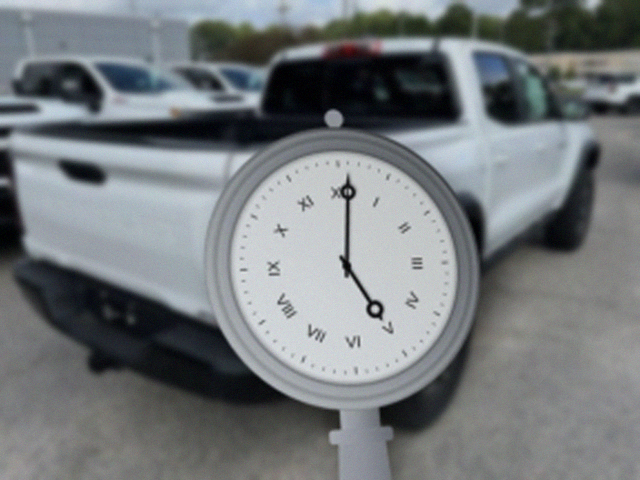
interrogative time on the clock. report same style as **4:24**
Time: **5:01**
